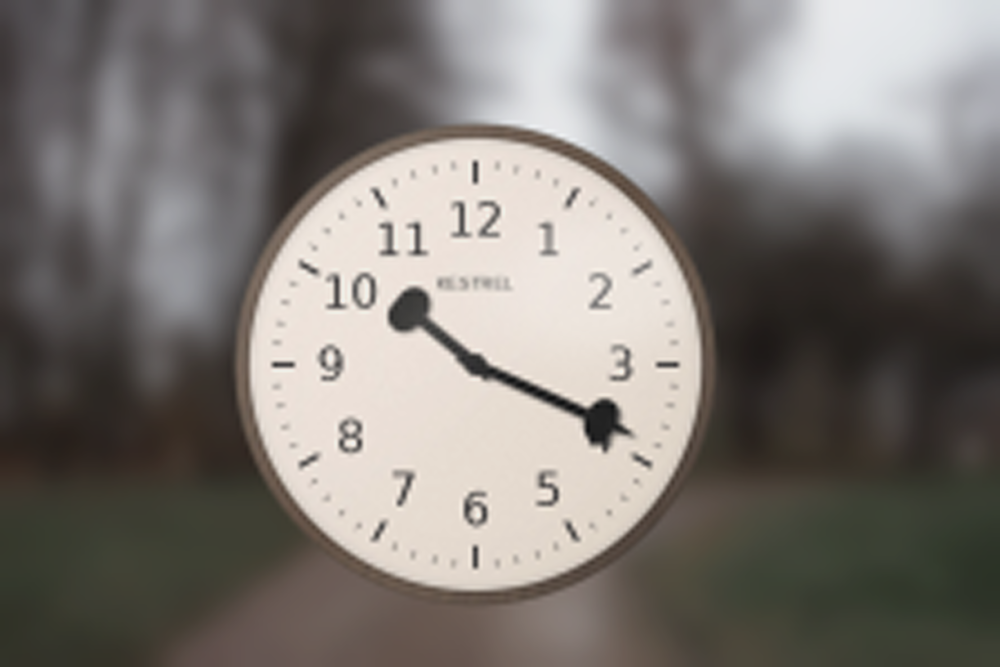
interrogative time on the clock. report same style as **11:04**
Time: **10:19**
